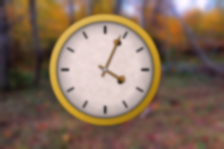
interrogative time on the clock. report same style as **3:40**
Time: **4:04**
